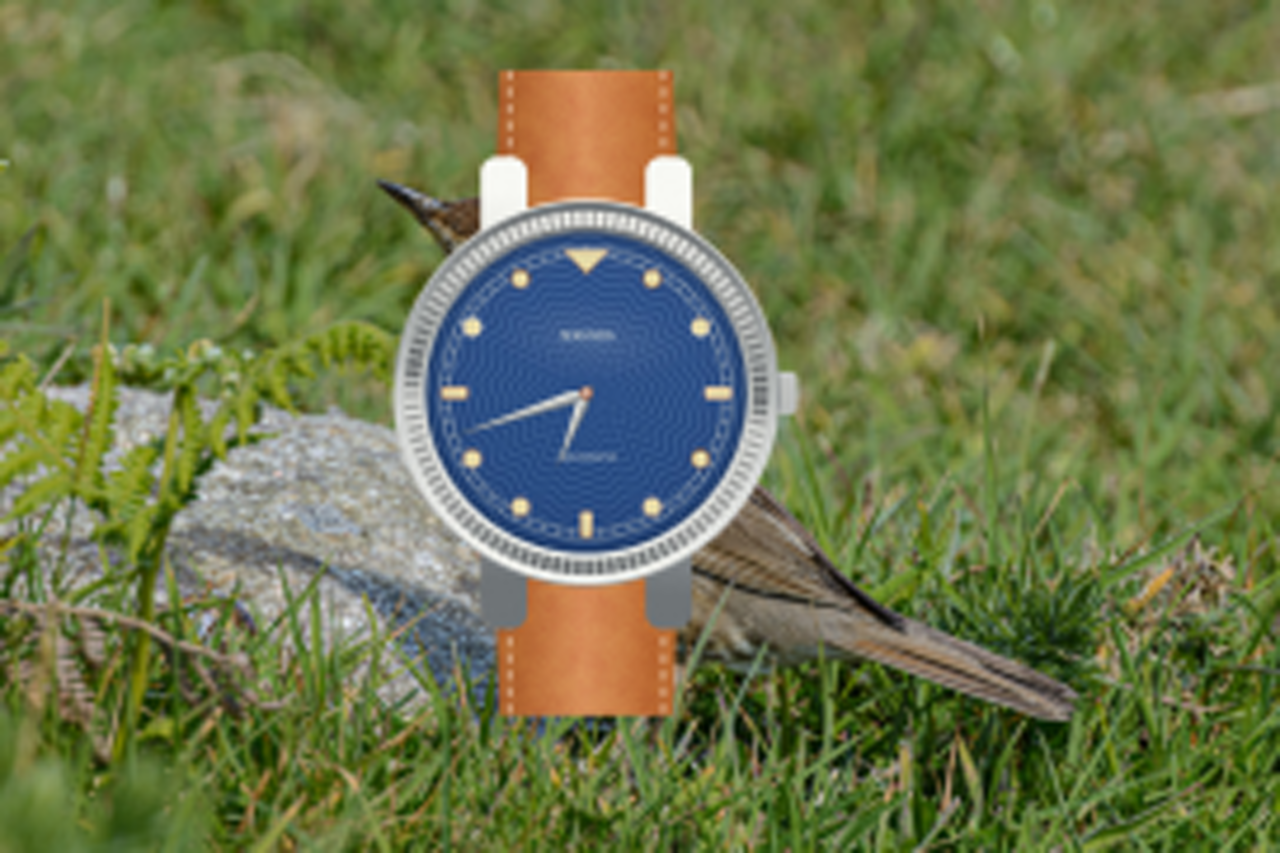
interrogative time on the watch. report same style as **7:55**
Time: **6:42**
